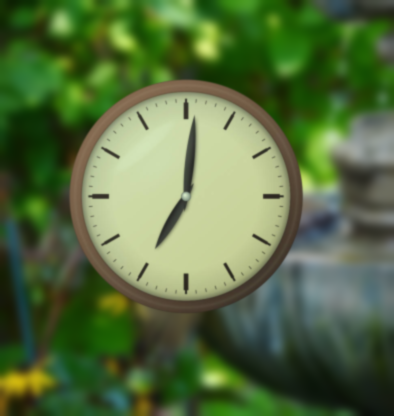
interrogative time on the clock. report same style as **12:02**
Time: **7:01**
